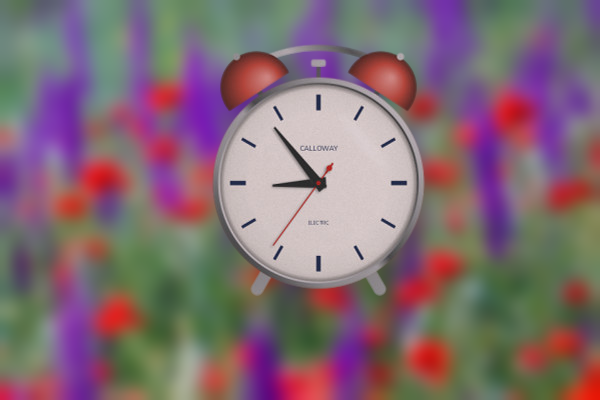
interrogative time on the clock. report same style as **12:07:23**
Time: **8:53:36**
